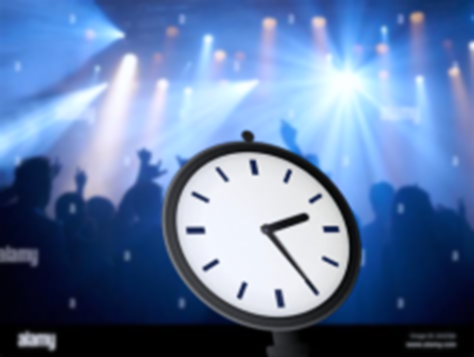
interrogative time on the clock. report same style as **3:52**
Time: **2:25**
